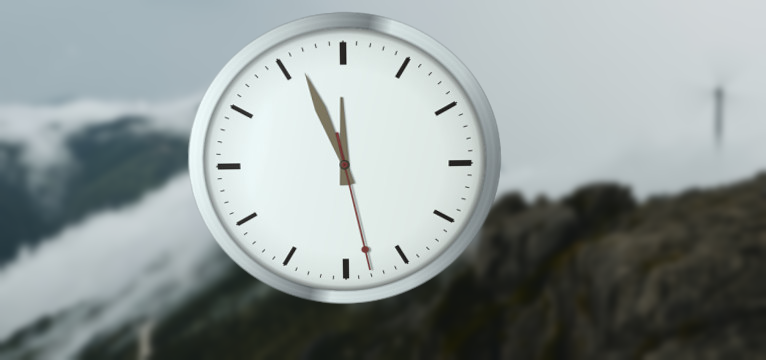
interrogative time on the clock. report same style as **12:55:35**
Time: **11:56:28**
